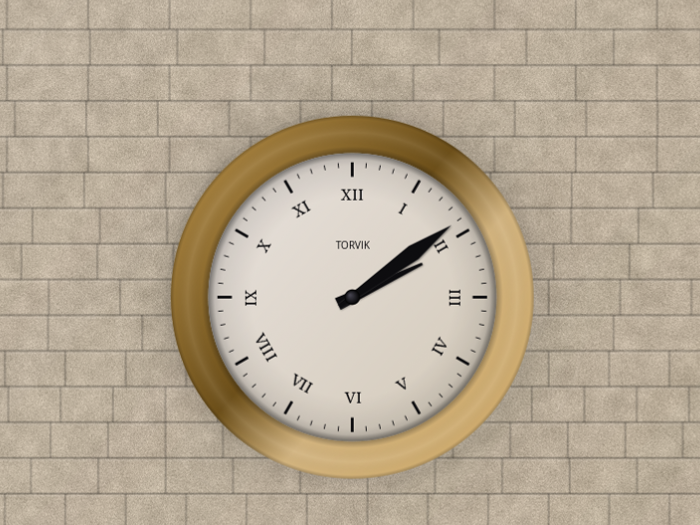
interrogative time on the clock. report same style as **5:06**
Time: **2:09**
